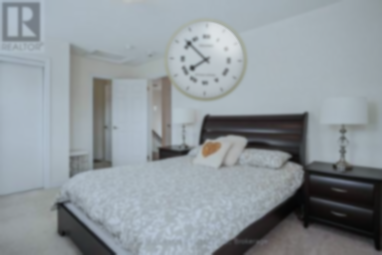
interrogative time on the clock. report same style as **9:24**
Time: **7:52**
